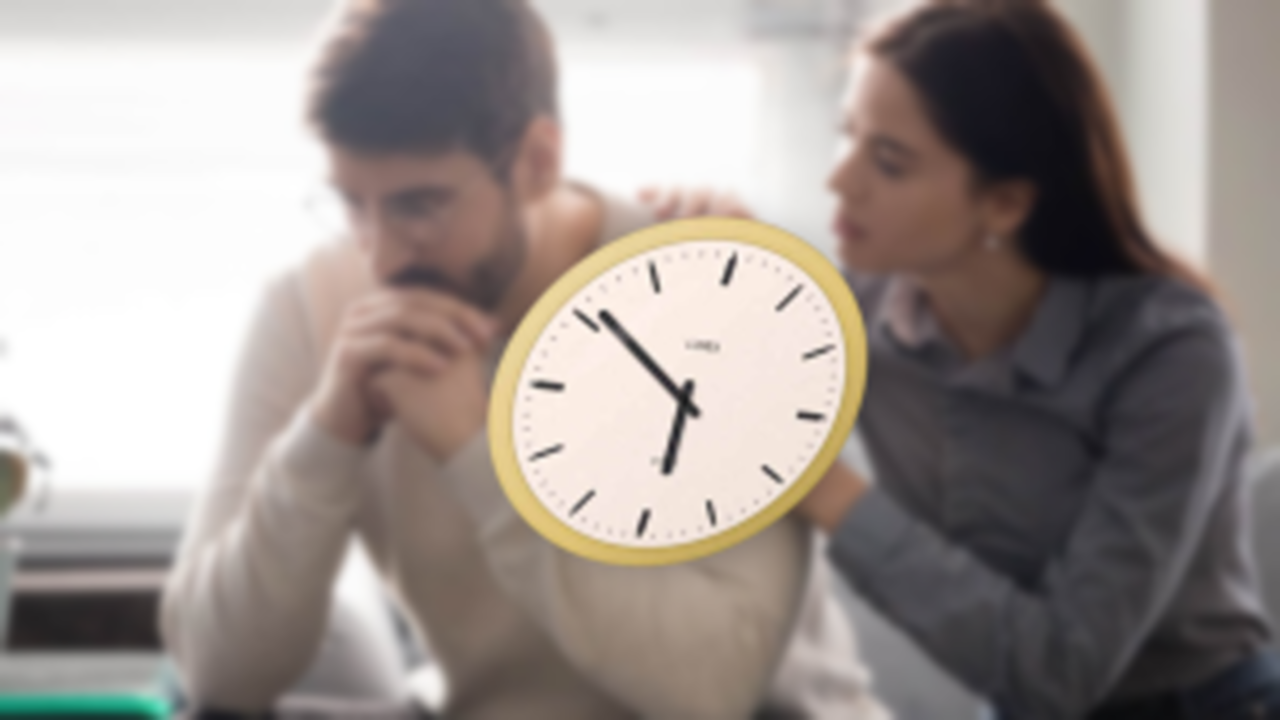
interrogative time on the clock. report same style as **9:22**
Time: **5:51**
